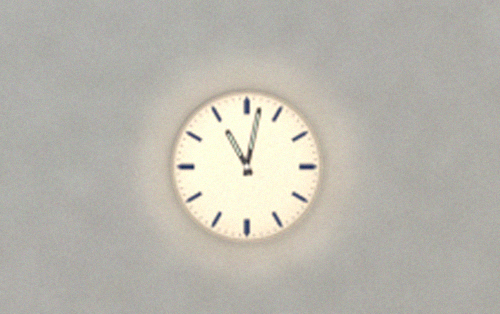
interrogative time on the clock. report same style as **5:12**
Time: **11:02**
